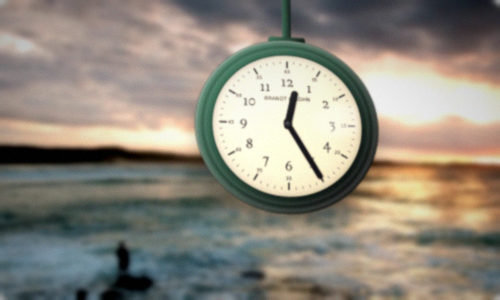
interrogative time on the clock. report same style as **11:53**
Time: **12:25**
